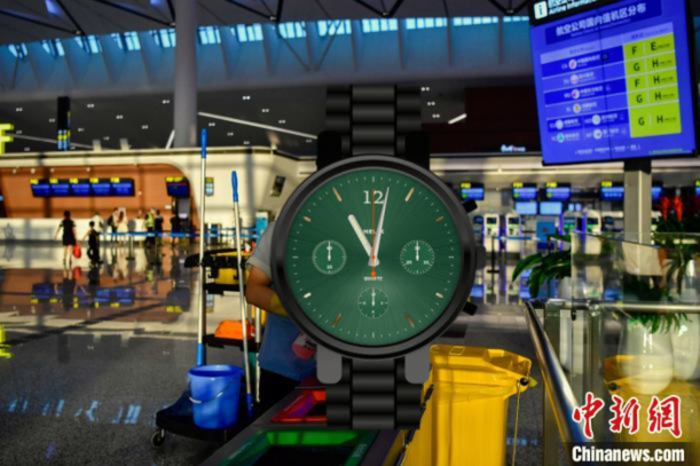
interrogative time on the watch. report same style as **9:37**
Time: **11:02**
